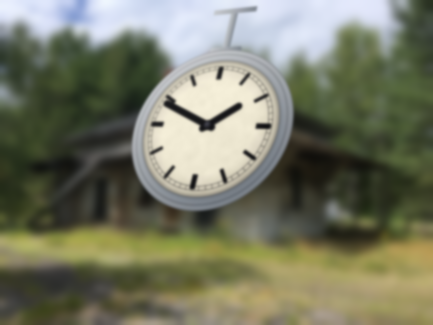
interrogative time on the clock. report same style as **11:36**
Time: **1:49**
